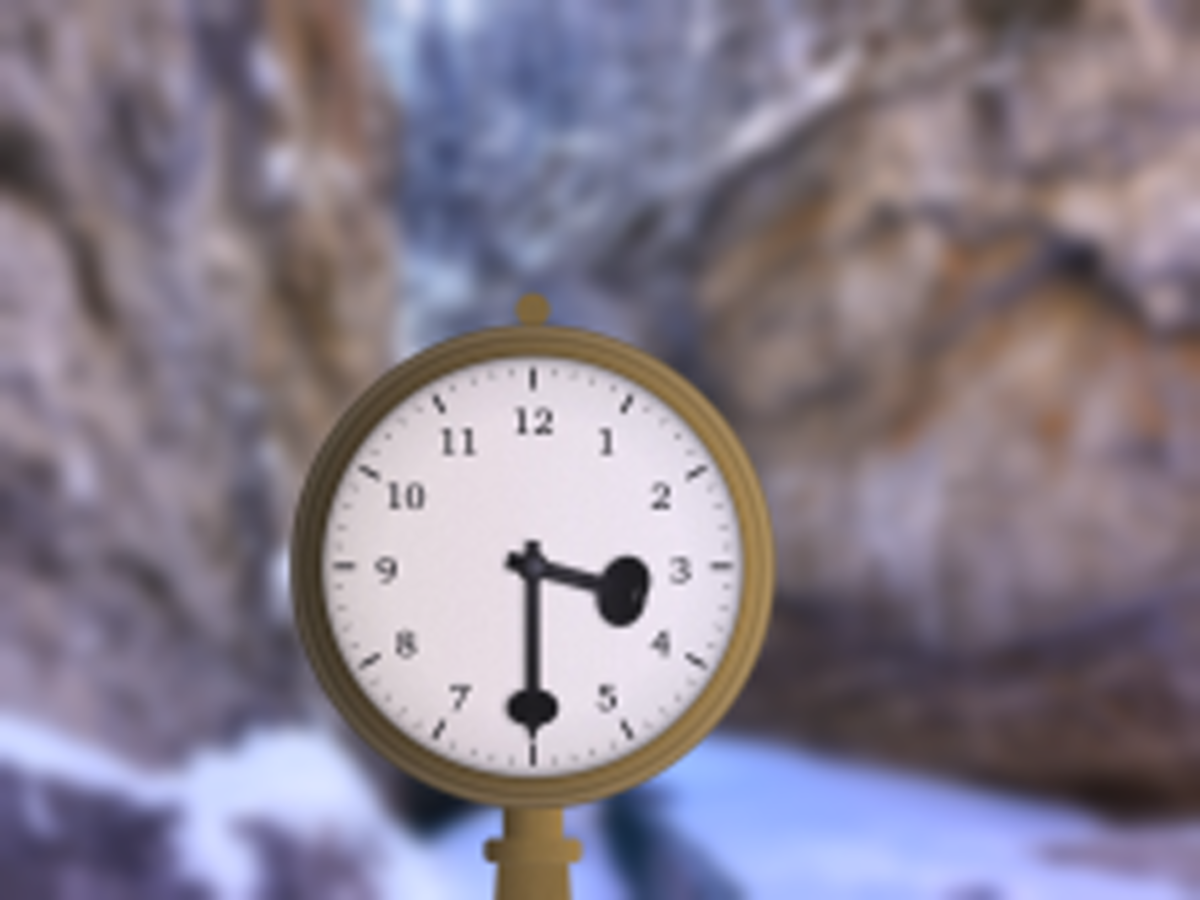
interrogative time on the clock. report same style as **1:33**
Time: **3:30**
